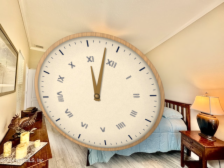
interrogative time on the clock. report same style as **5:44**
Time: **10:58**
